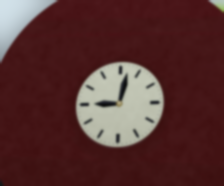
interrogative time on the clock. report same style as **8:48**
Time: **9:02**
